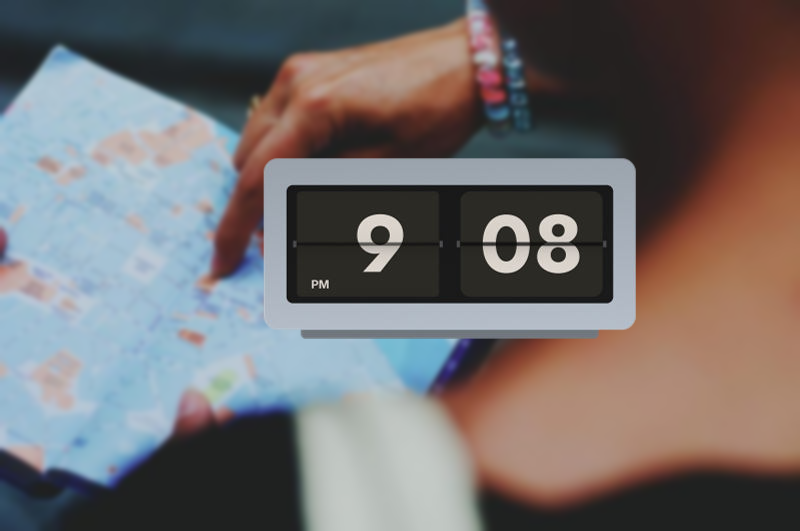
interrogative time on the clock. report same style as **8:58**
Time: **9:08**
